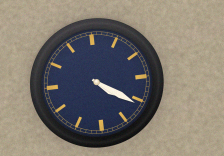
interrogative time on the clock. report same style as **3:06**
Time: **4:21**
